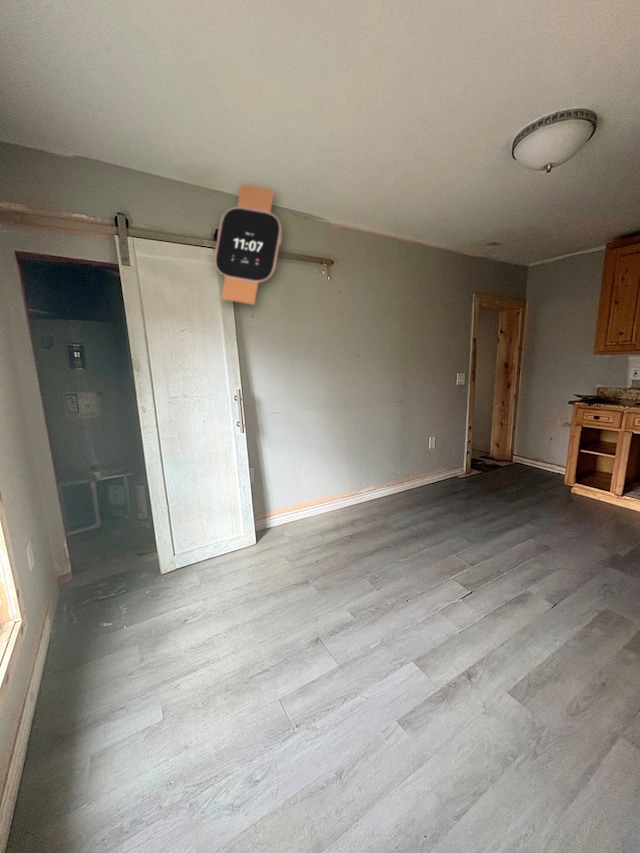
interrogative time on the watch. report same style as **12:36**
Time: **11:07**
